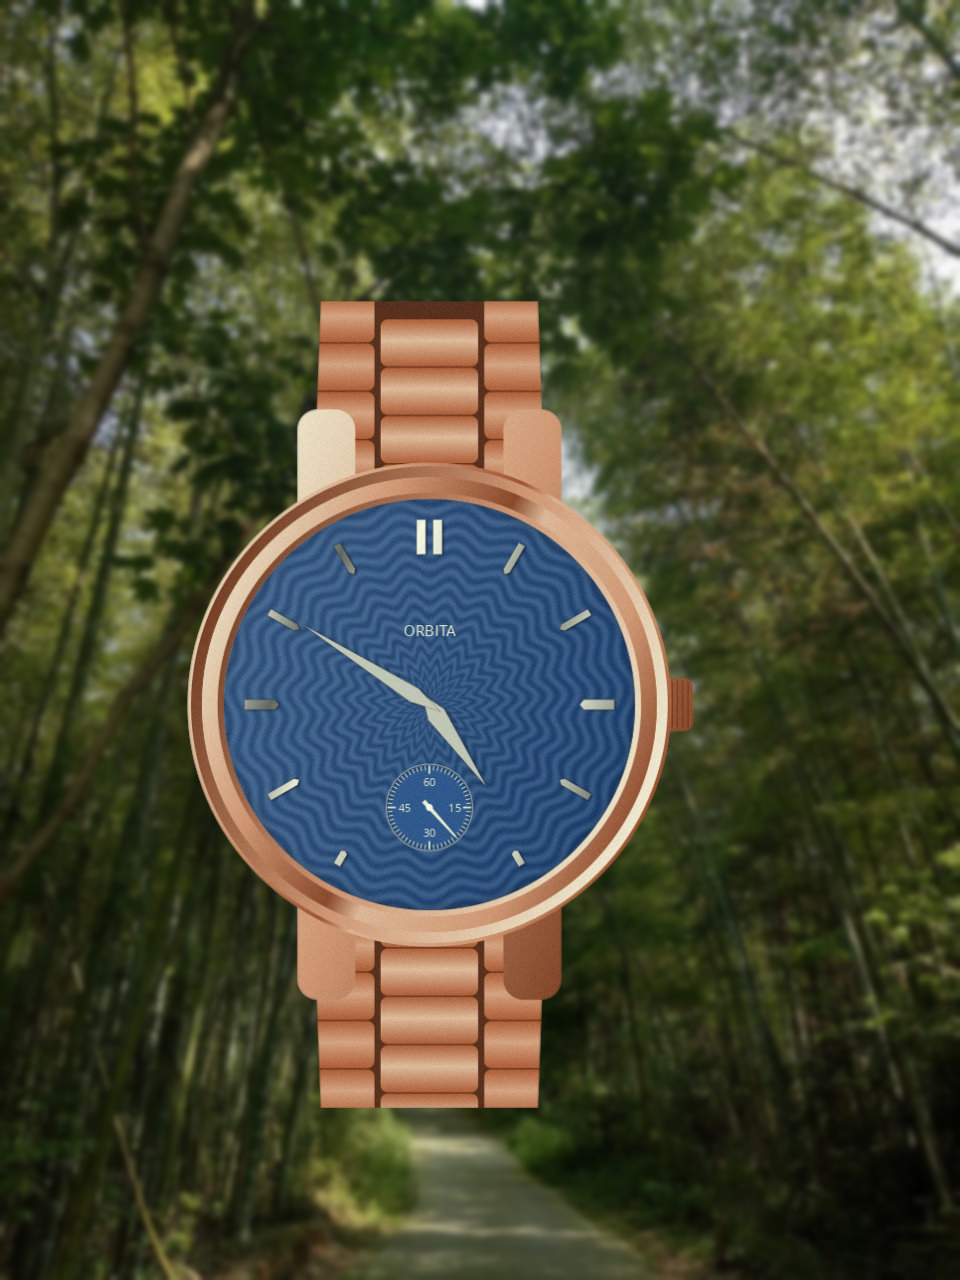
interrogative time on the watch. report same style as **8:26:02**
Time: **4:50:23**
